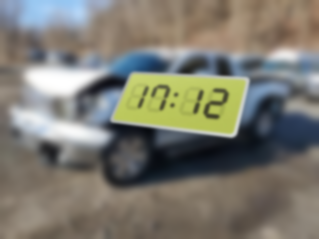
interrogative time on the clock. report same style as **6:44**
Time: **17:12**
